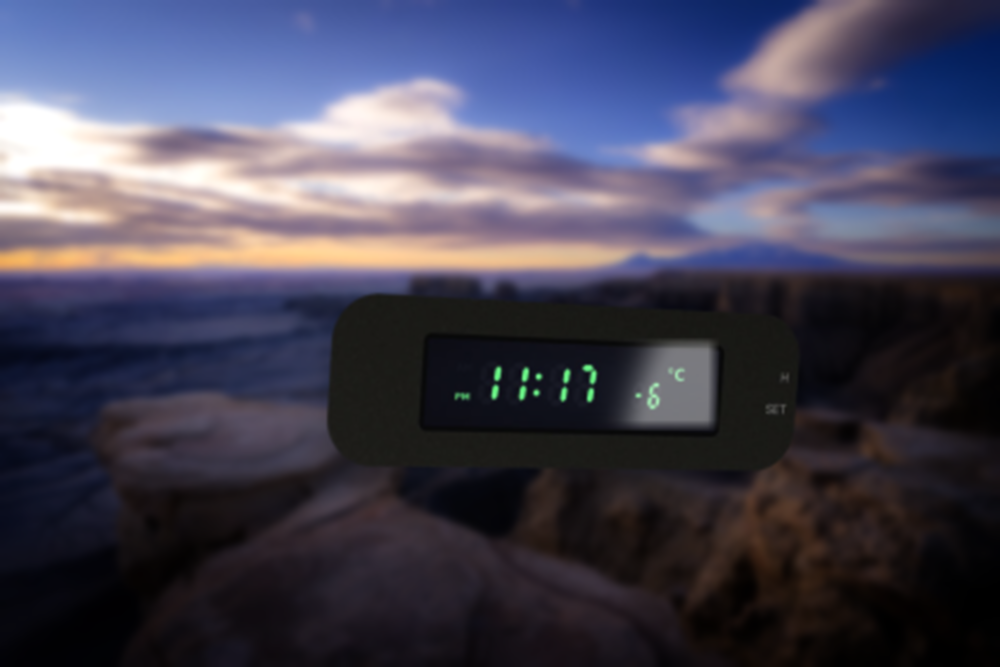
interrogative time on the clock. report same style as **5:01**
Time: **11:17**
